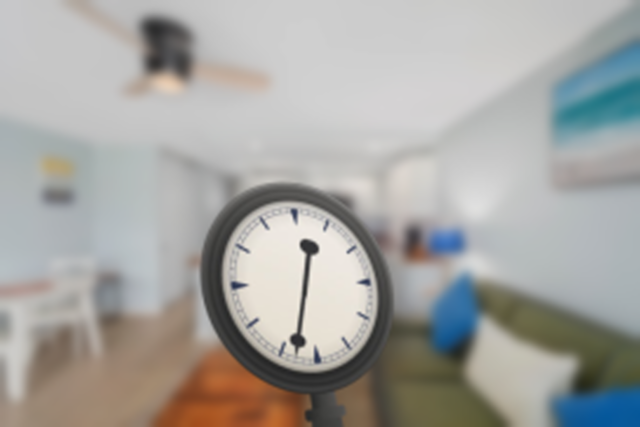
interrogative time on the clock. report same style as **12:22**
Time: **12:33**
